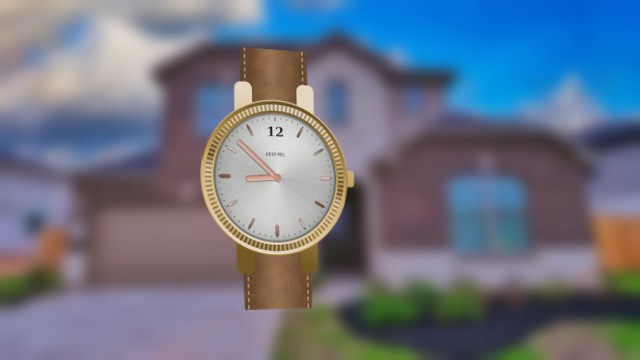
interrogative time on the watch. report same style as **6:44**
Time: **8:52**
